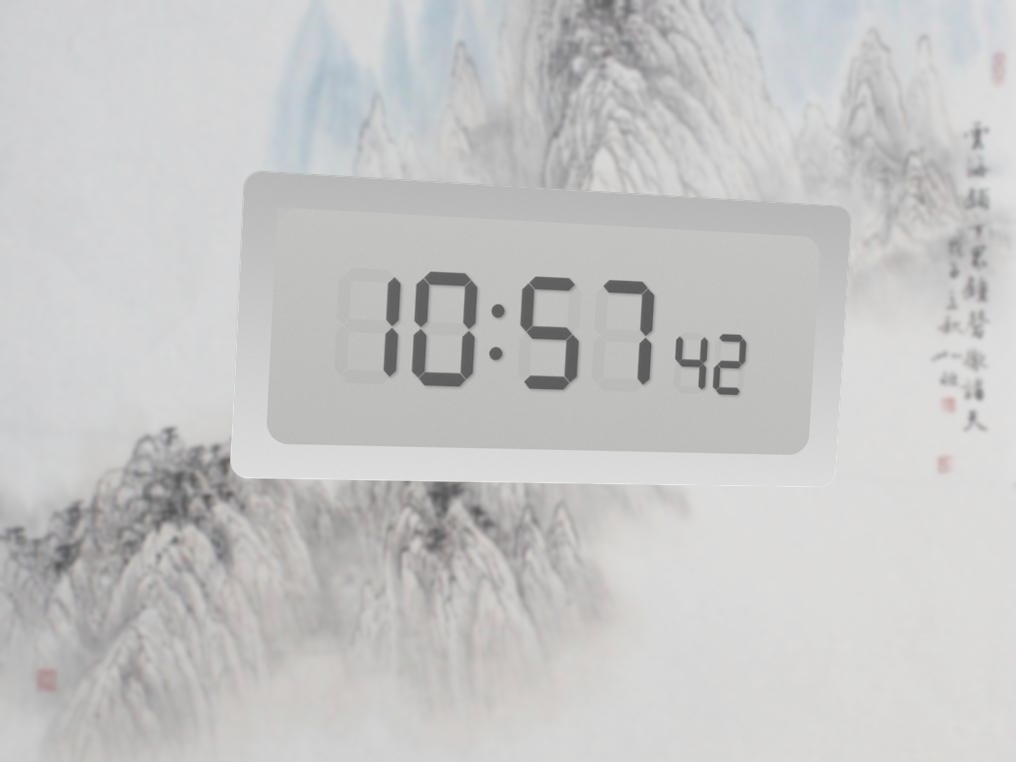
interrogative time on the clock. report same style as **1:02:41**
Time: **10:57:42**
